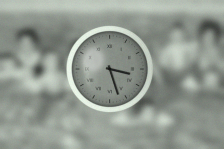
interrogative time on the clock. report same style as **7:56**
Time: **3:27**
